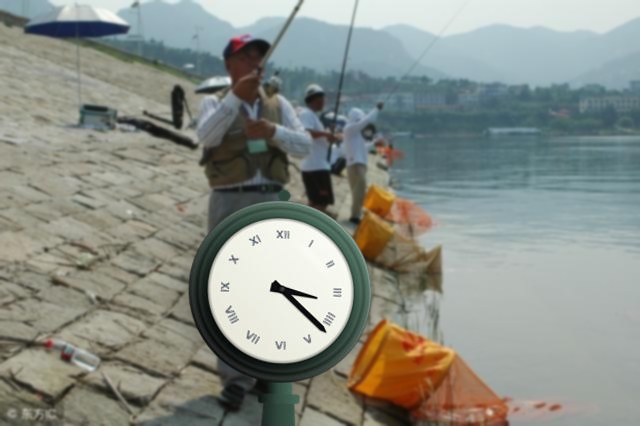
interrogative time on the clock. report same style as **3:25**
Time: **3:22**
